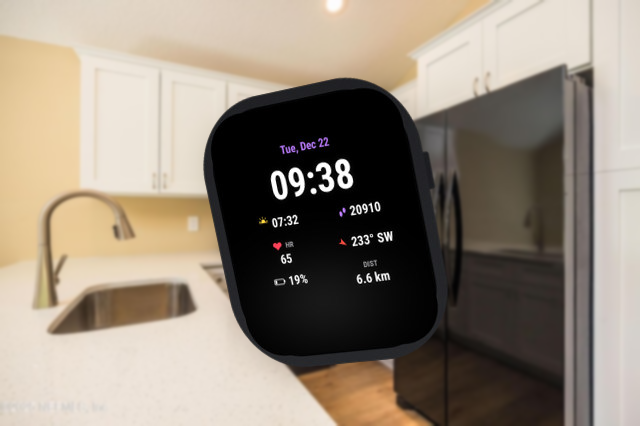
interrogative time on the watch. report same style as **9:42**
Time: **9:38**
